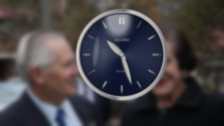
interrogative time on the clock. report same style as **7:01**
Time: **10:27**
